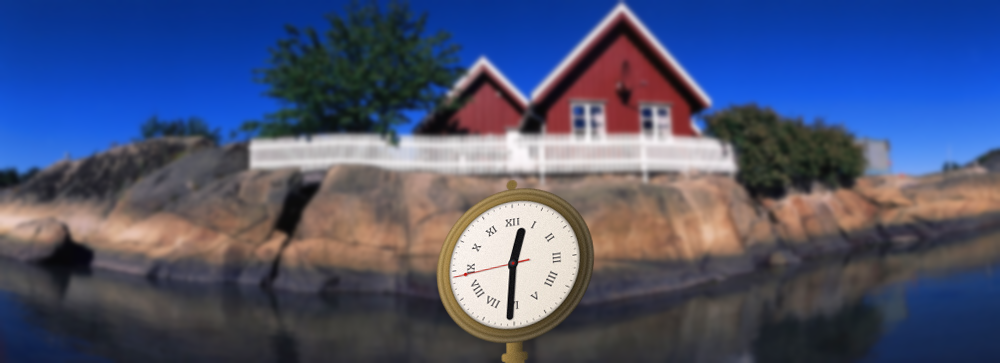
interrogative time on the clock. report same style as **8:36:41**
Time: **12:30:44**
